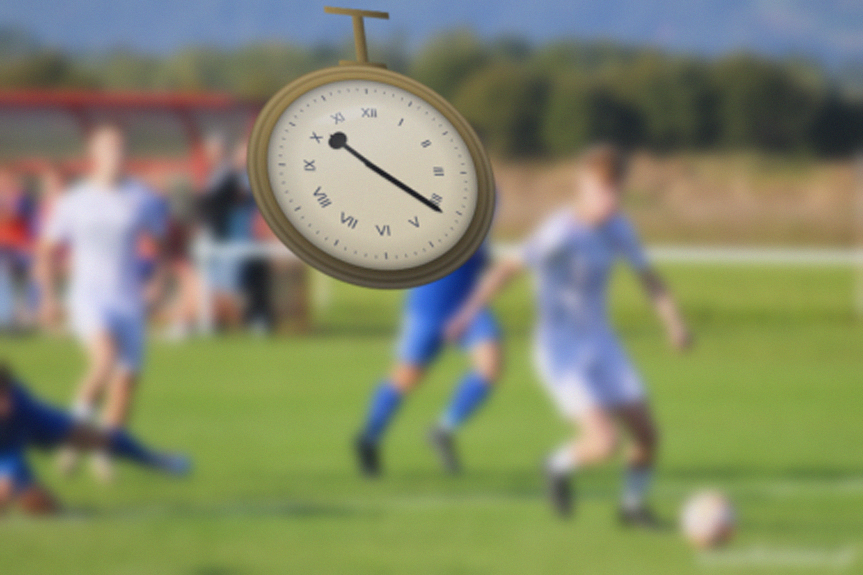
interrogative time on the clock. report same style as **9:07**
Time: **10:21**
